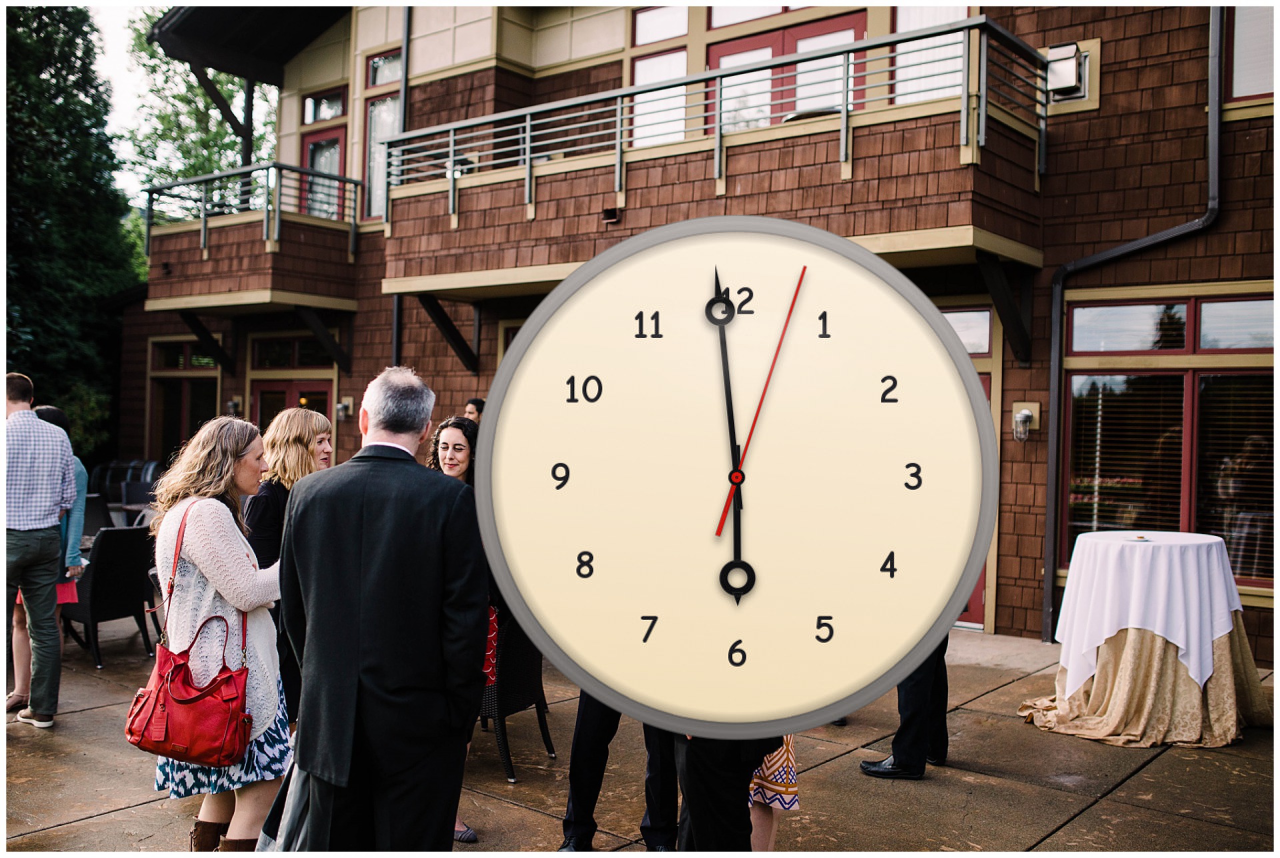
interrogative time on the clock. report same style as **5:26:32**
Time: **5:59:03**
